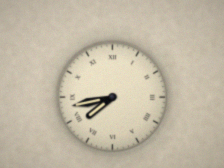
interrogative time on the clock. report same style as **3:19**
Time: **7:43**
